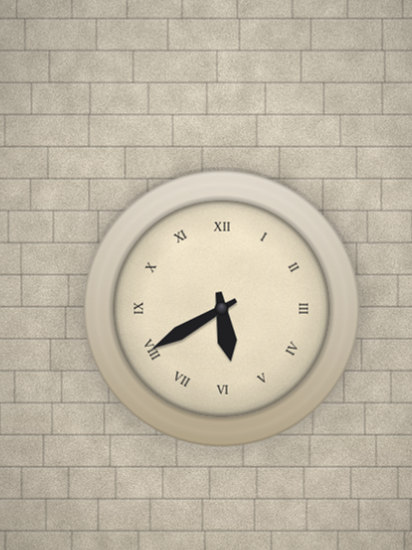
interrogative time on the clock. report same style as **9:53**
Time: **5:40**
